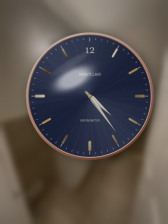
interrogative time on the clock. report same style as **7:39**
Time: **4:24**
